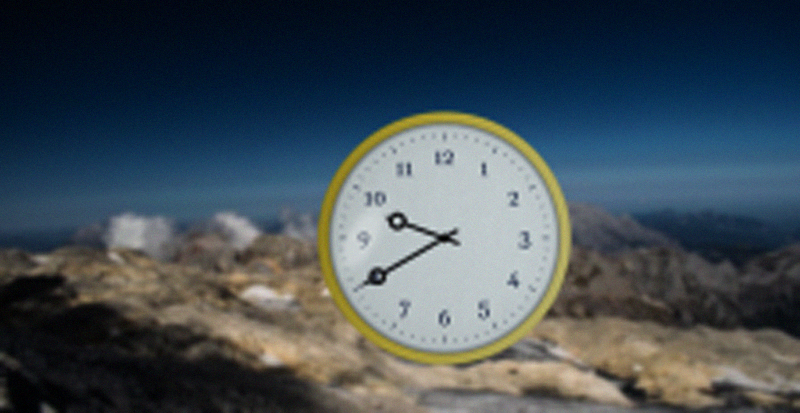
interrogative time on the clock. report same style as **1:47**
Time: **9:40**
